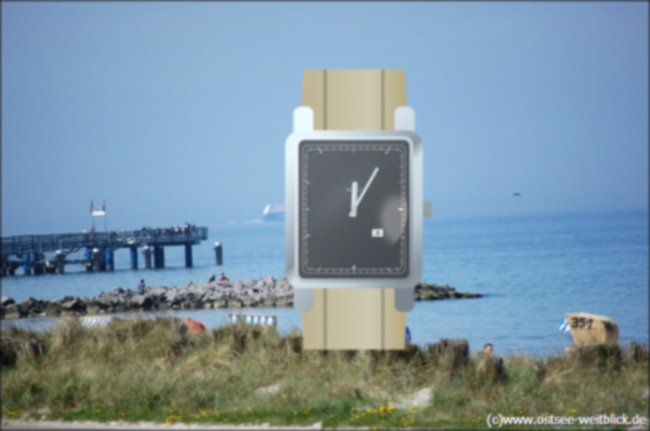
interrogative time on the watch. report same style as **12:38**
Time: **12:05**
